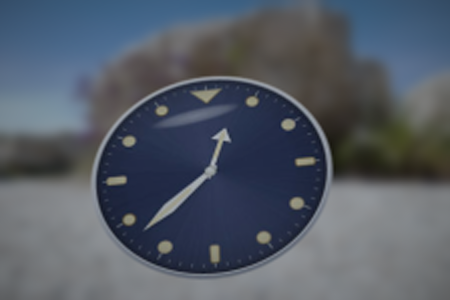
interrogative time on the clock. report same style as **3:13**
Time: **12:38**
